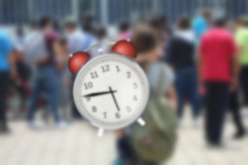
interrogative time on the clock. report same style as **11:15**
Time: **5:46**
